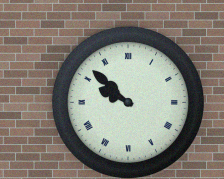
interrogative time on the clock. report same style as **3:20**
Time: **9:52**
